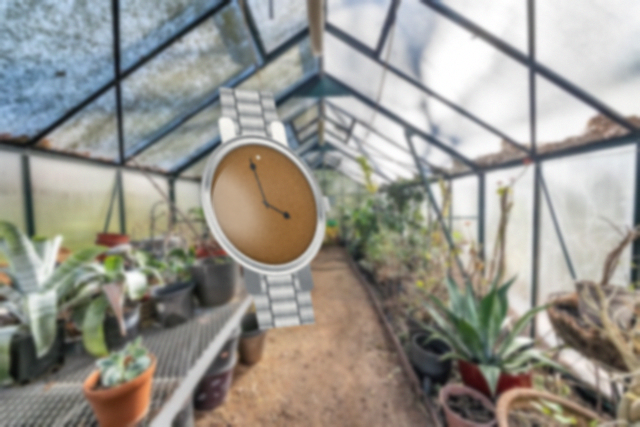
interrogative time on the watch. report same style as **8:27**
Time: **3:58**
